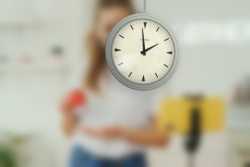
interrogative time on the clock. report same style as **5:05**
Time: **1:59**
